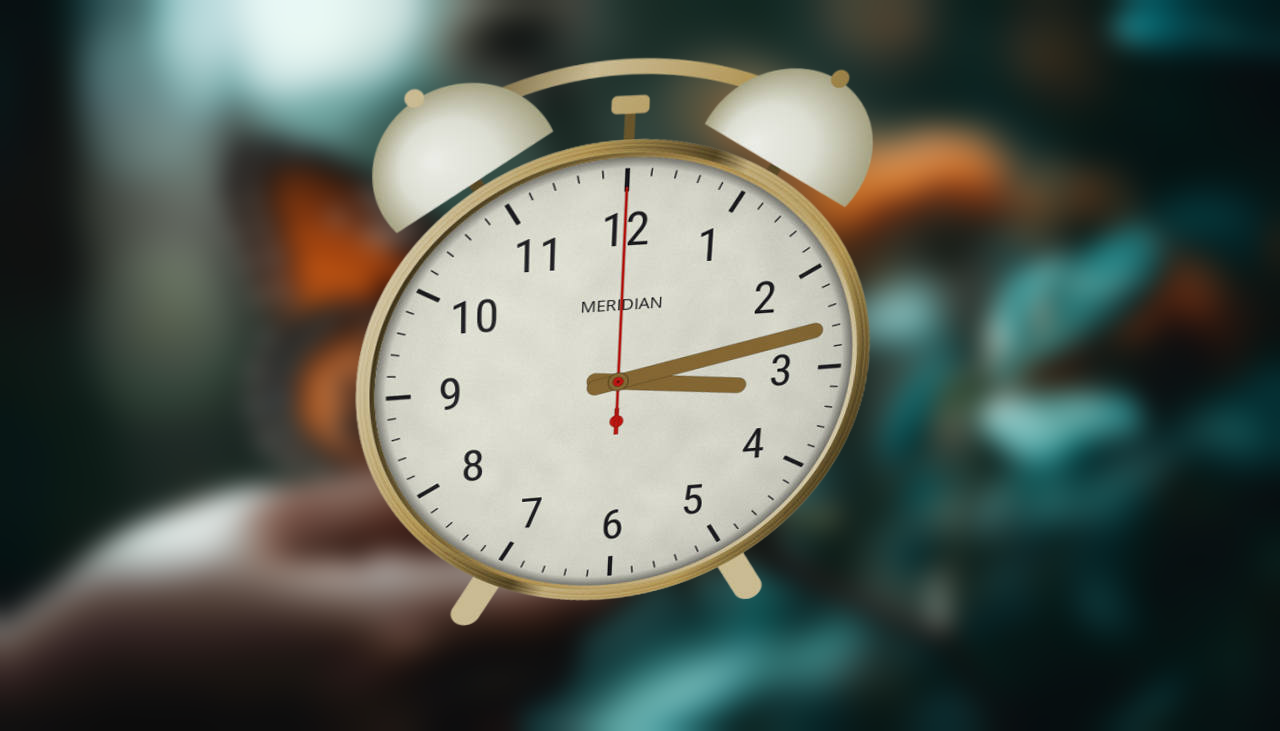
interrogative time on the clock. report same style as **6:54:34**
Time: **3:13:00**
